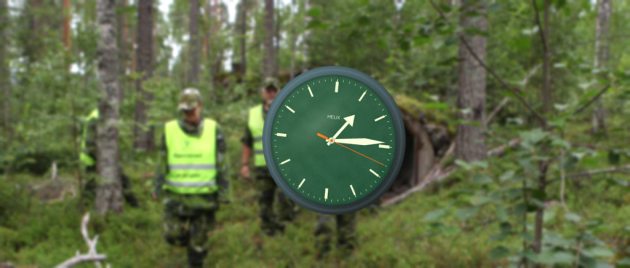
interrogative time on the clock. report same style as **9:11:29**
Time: **1:14:18**
